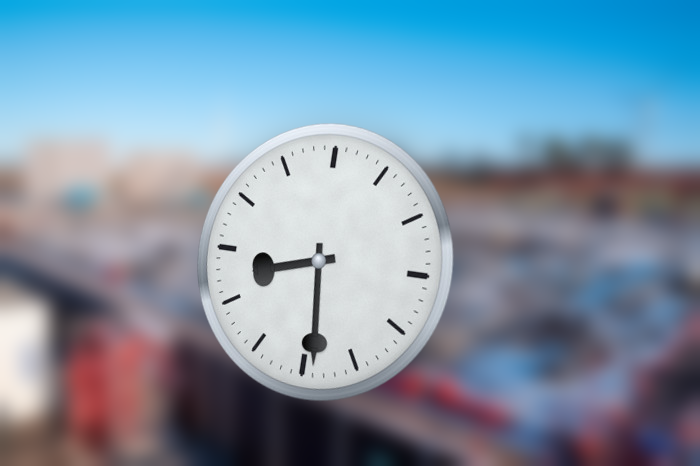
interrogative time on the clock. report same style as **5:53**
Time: **8:29**
